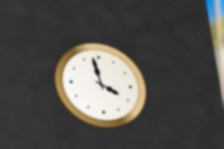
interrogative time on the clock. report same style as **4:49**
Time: **3:58**
